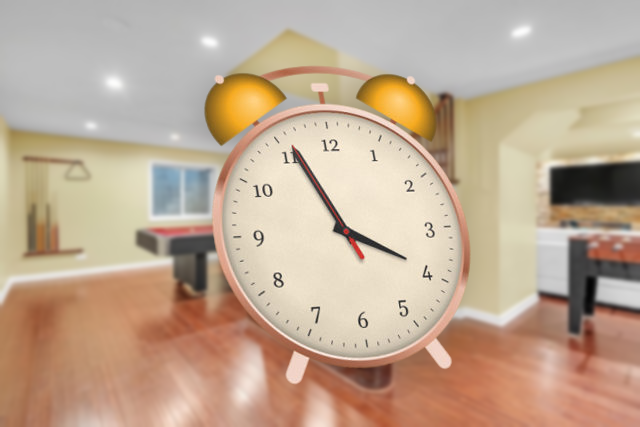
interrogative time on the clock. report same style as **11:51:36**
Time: **3:55:56**
